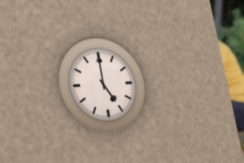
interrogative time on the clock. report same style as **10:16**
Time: **5:00**
